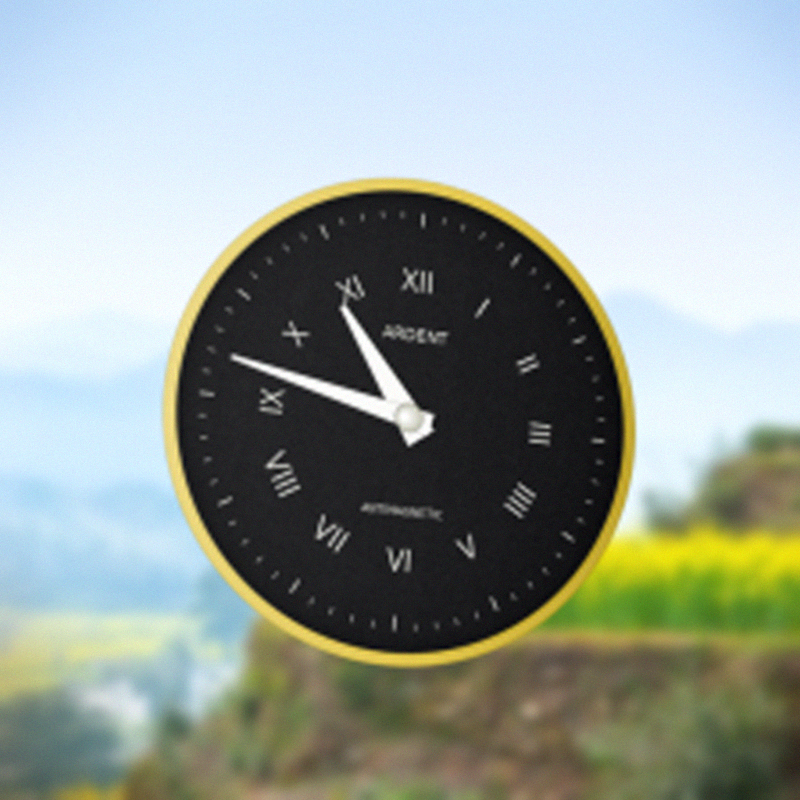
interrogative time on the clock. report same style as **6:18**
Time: **10:47**
